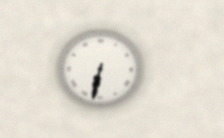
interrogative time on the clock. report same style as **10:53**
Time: **6:32**
